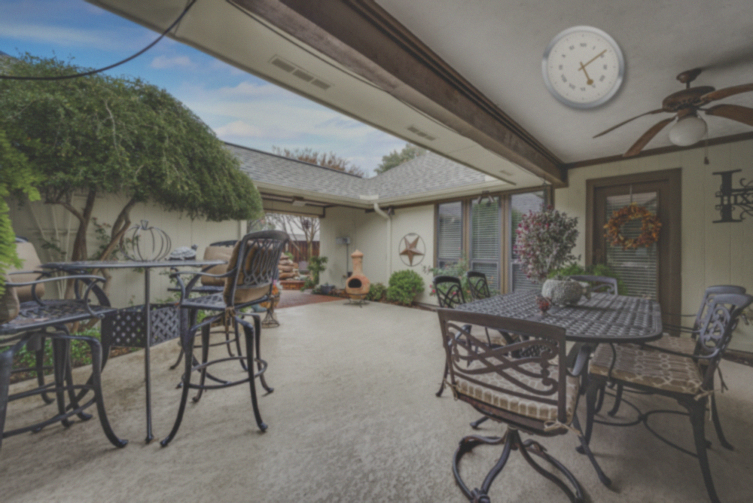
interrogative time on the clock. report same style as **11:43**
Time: **5:09**
